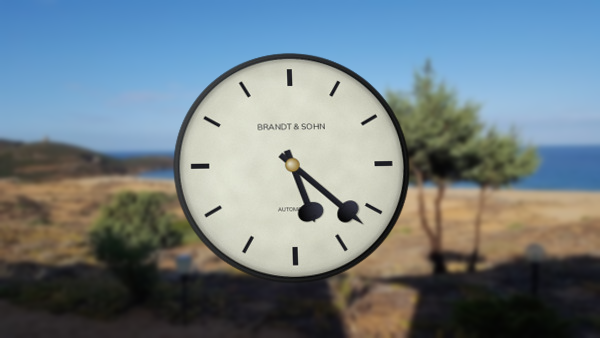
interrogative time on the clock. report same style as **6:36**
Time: **5:22**
